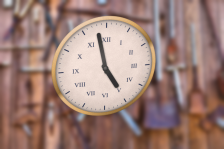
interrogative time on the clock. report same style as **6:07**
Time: **4:58**
